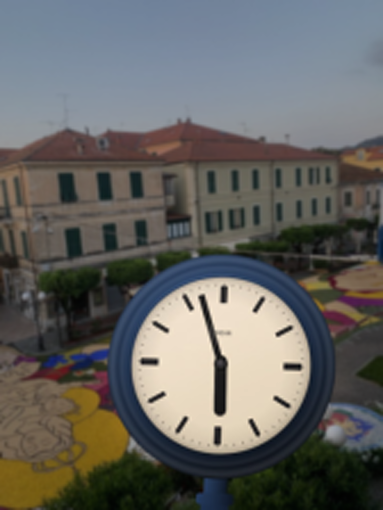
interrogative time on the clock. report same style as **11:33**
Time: **5:57**
